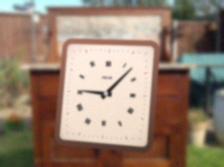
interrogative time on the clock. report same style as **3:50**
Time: **9:07**
